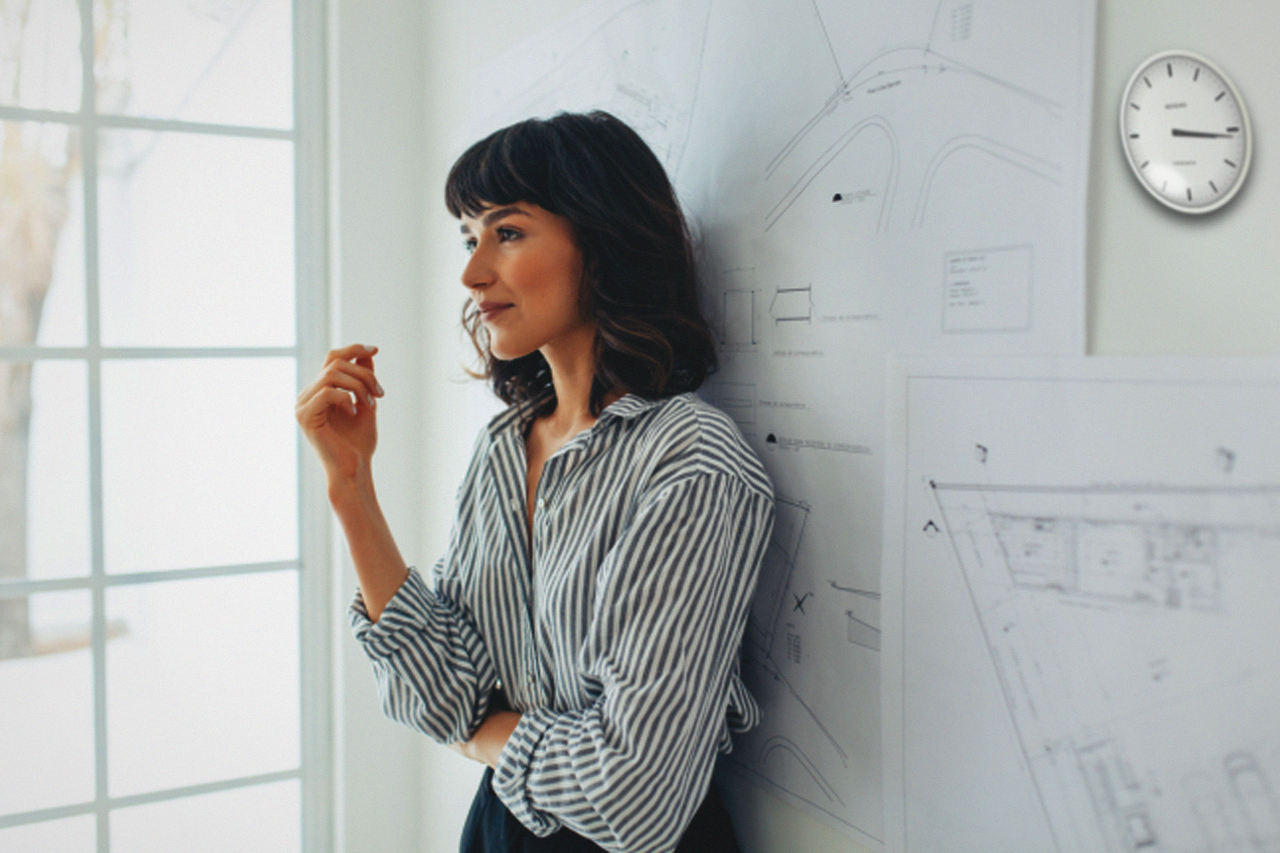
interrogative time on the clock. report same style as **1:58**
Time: **3:16**
